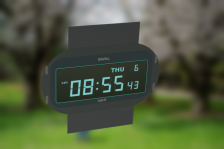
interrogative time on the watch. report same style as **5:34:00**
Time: **8:55:43**
